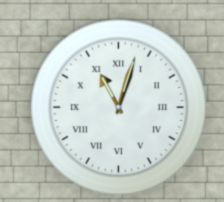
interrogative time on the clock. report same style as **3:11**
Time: **11:03**
